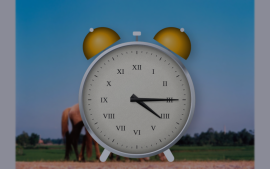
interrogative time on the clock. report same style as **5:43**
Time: **4:15**
